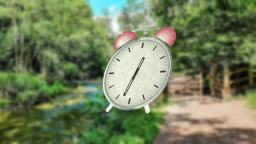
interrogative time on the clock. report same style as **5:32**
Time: **12:33**
